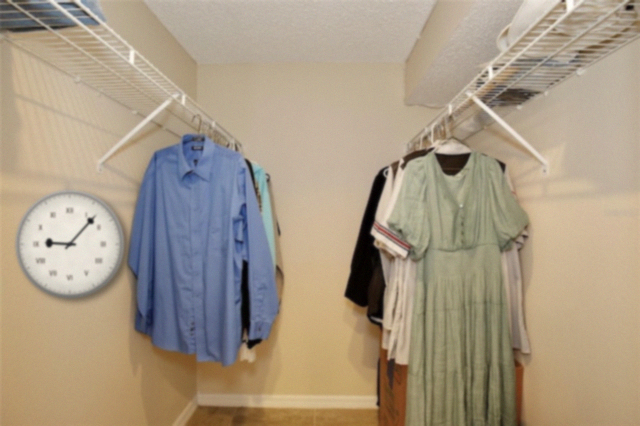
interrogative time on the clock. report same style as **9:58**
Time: **9:07**
